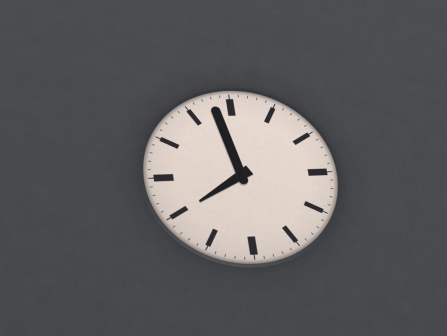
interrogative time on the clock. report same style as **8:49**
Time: **7:58**
